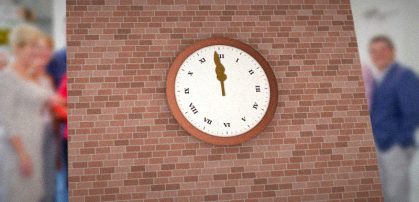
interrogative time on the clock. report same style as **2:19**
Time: **11:59**
